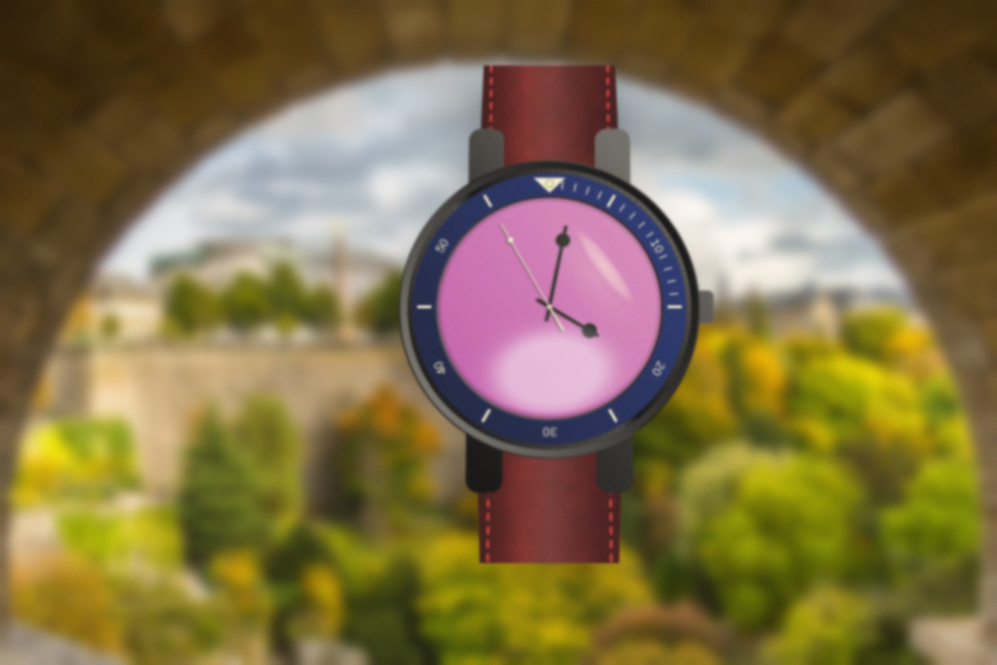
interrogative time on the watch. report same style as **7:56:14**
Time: **4:01:55**
